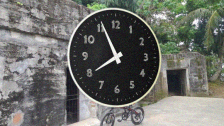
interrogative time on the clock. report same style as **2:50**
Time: **7:56**
